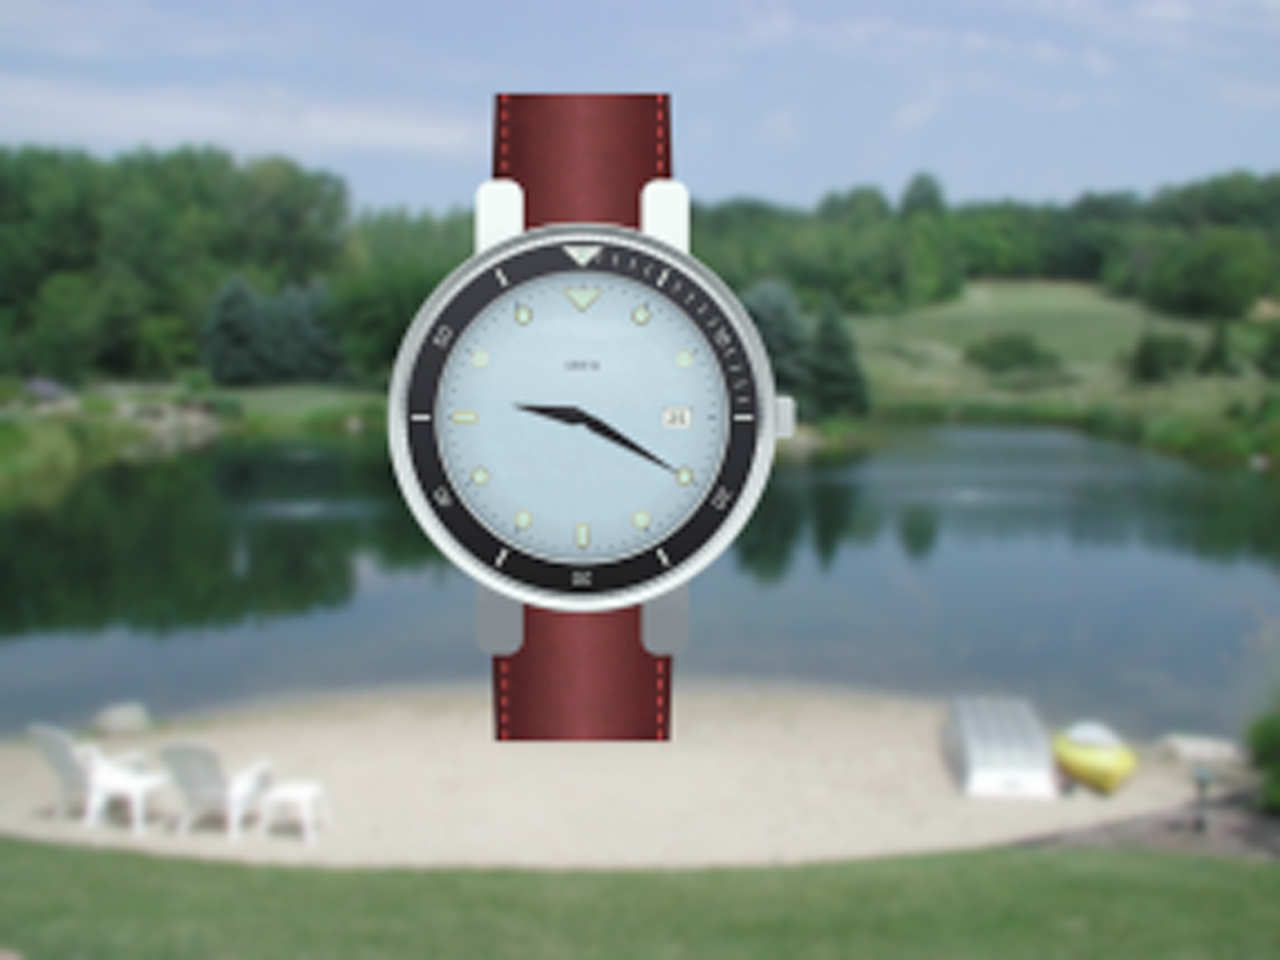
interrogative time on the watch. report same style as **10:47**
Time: **9:20**
